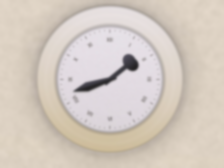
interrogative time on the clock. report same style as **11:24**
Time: **1:42**
